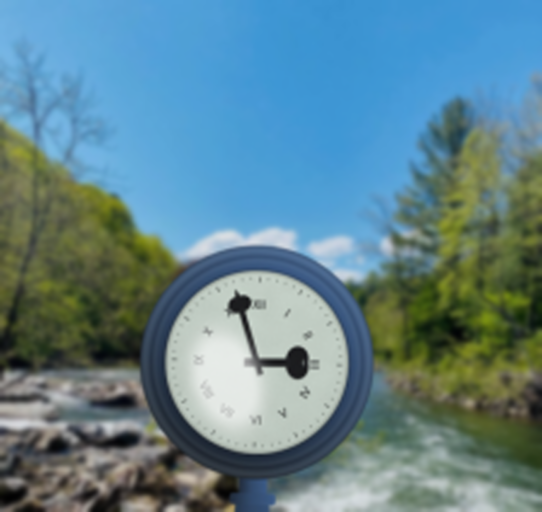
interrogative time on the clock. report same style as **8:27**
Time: **2:57**
